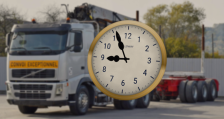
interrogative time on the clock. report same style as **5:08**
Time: **8:56**
